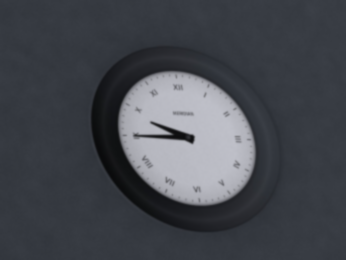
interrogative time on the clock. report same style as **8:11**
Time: **9:45**
